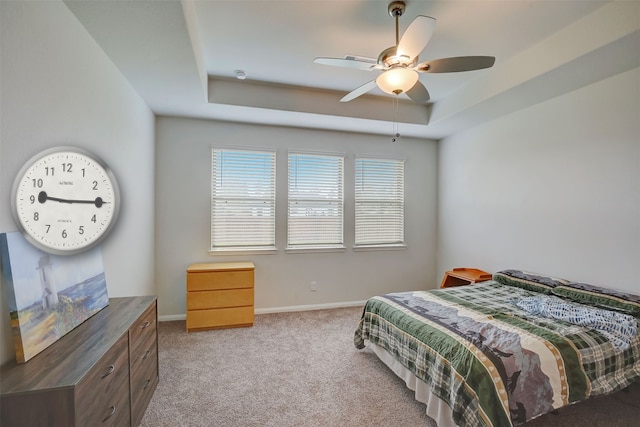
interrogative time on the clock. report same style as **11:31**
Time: **9:15**
